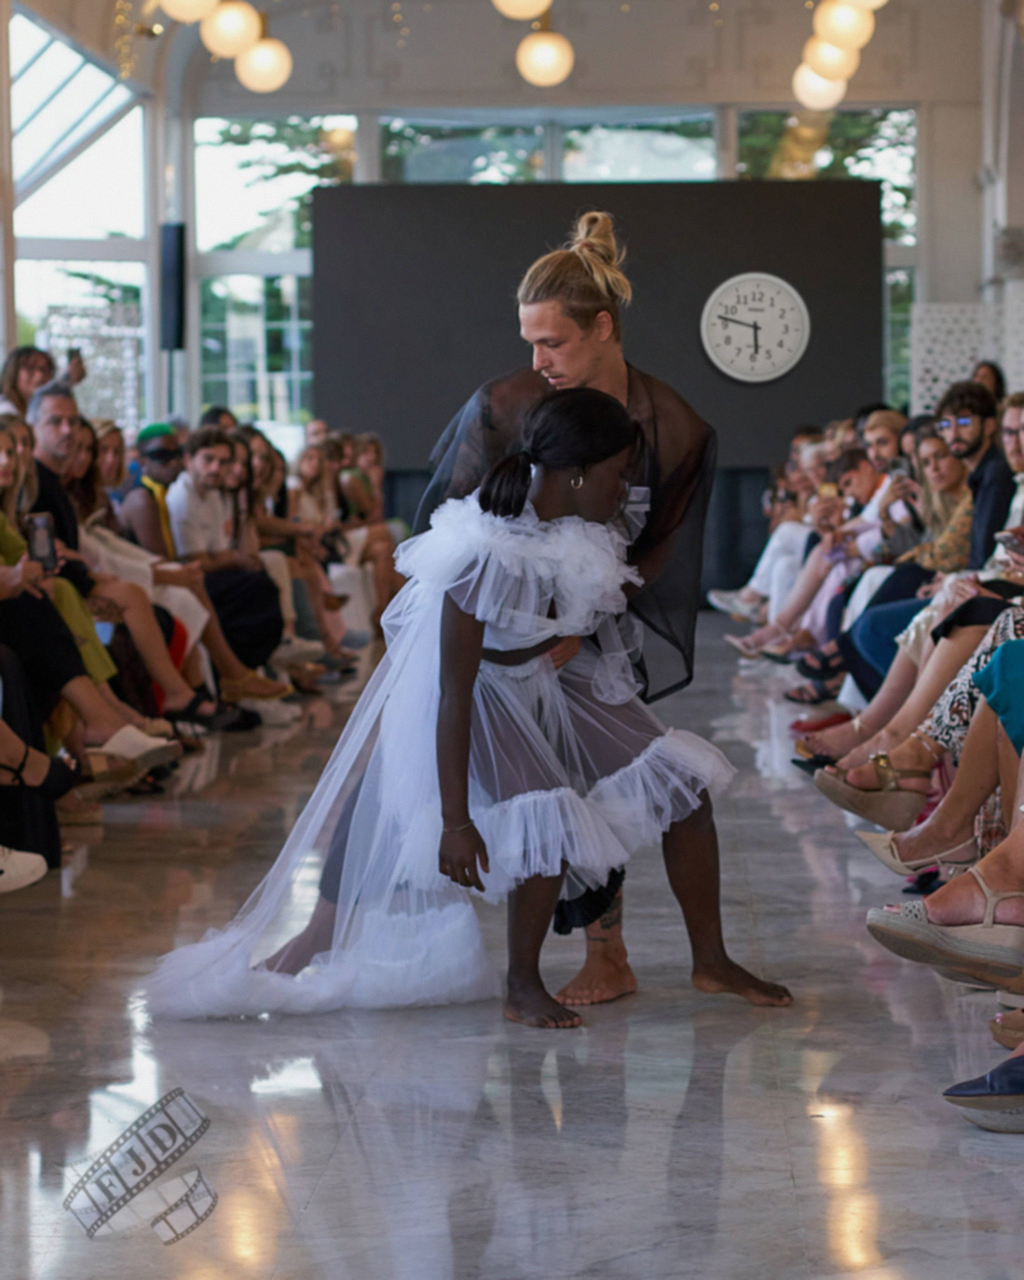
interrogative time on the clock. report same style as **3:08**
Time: **5:47**
